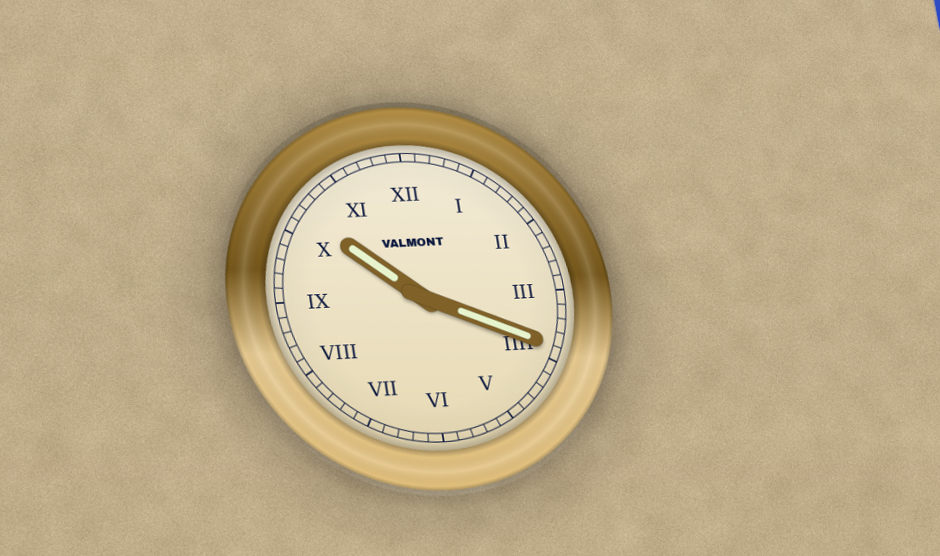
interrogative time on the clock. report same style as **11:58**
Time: **10:19**
